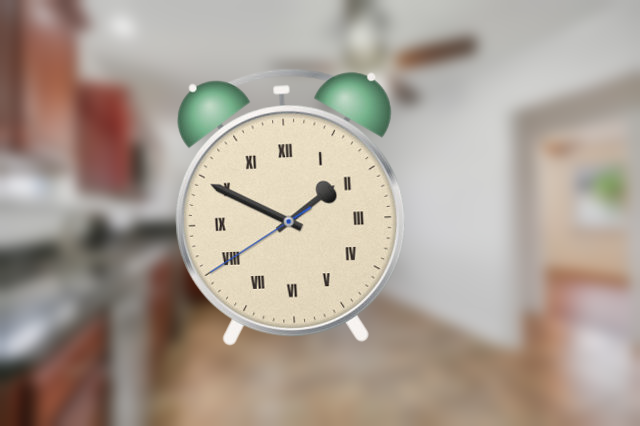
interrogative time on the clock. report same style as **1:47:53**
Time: **1:49:40**
